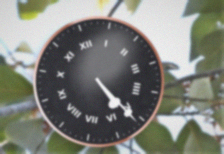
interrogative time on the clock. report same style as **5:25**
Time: **5:26**
